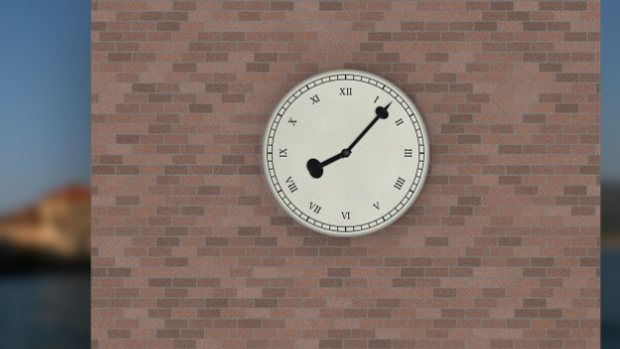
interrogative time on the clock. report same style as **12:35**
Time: **8:07**
